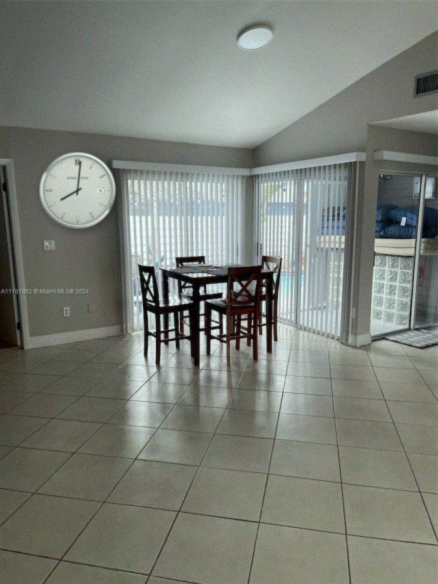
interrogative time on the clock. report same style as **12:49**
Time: **8:01**
